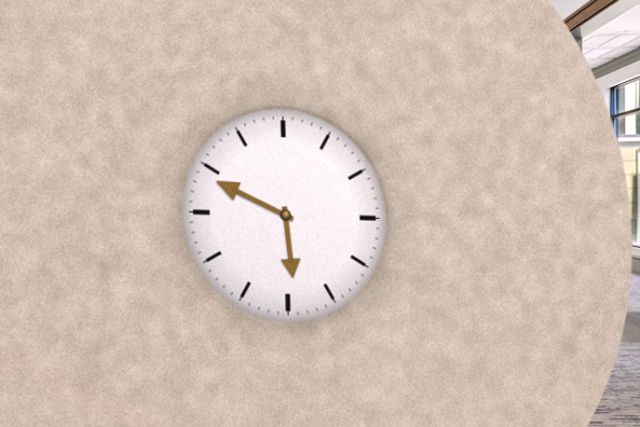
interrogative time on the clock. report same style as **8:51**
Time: **5:49**
